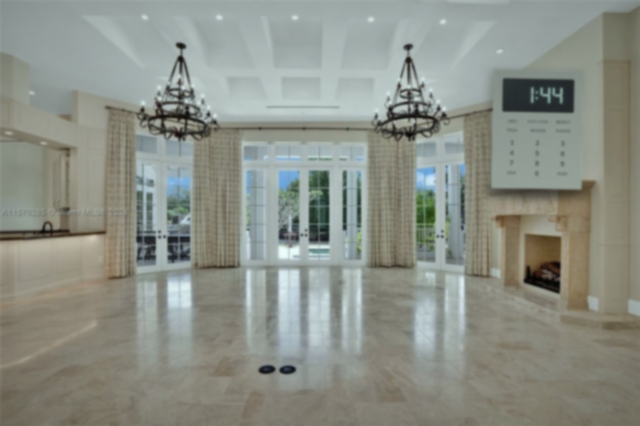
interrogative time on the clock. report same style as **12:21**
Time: **1:44**
